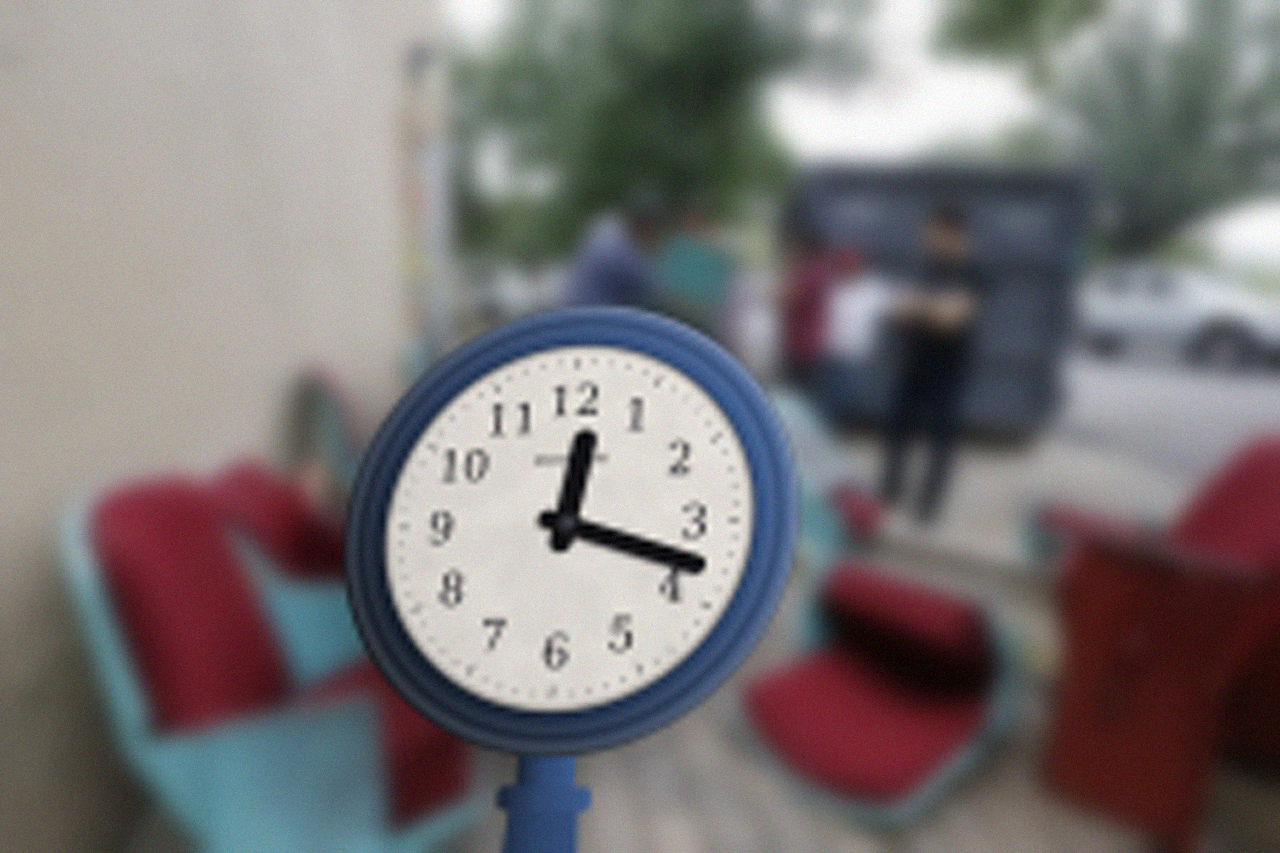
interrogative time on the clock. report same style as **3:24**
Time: **12:18**
